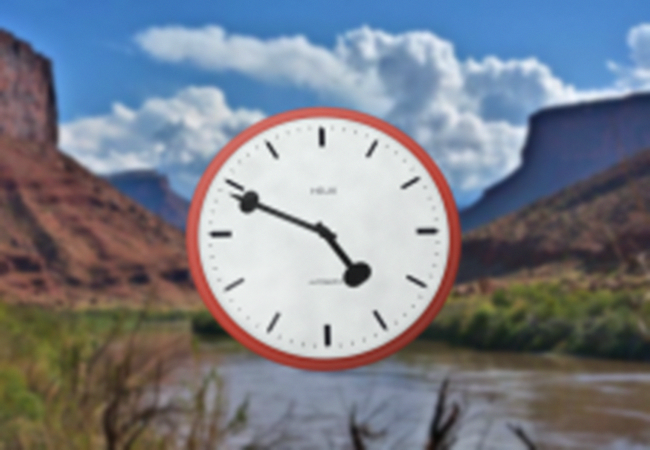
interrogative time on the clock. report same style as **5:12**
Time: **4:49**
